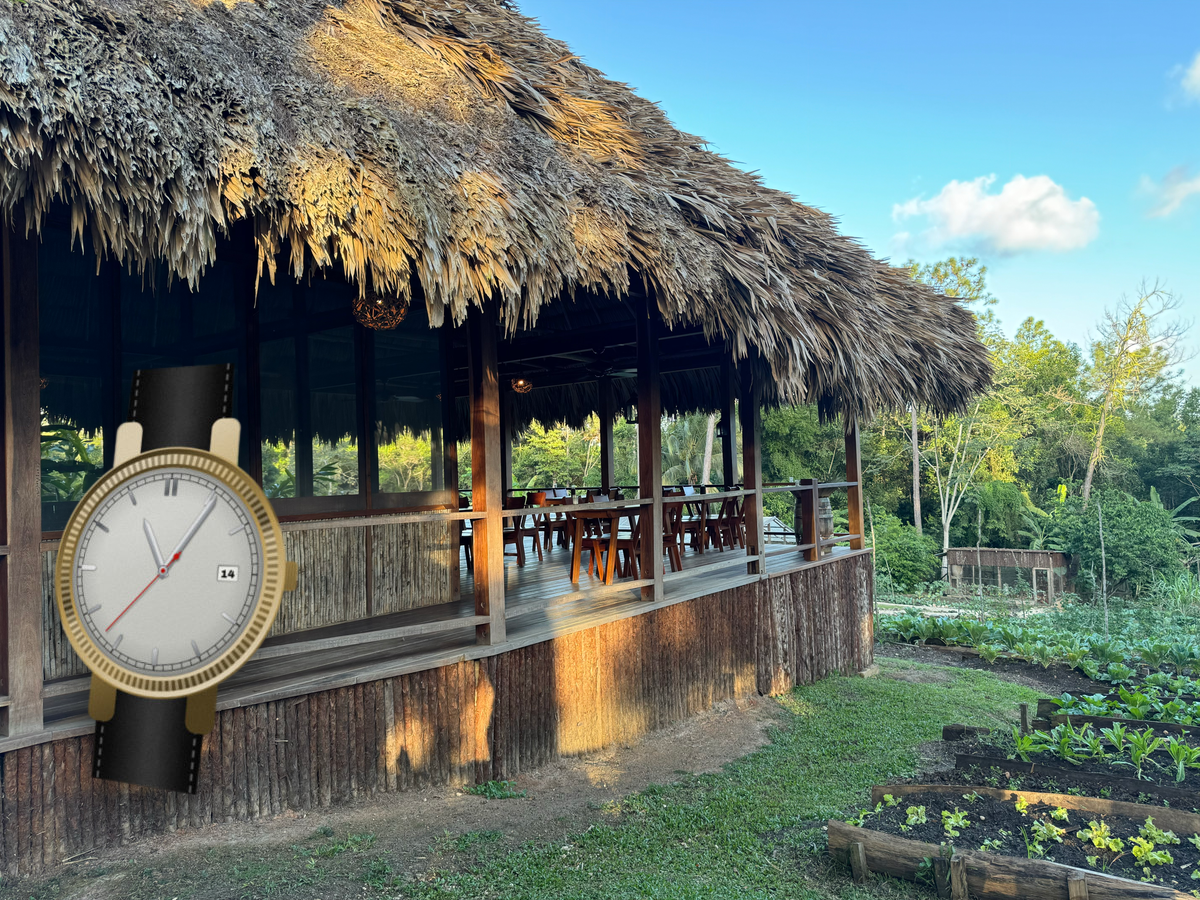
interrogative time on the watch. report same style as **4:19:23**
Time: **11:05:37**
